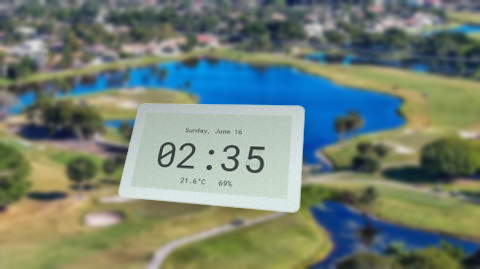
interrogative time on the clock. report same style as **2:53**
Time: **2:35**
